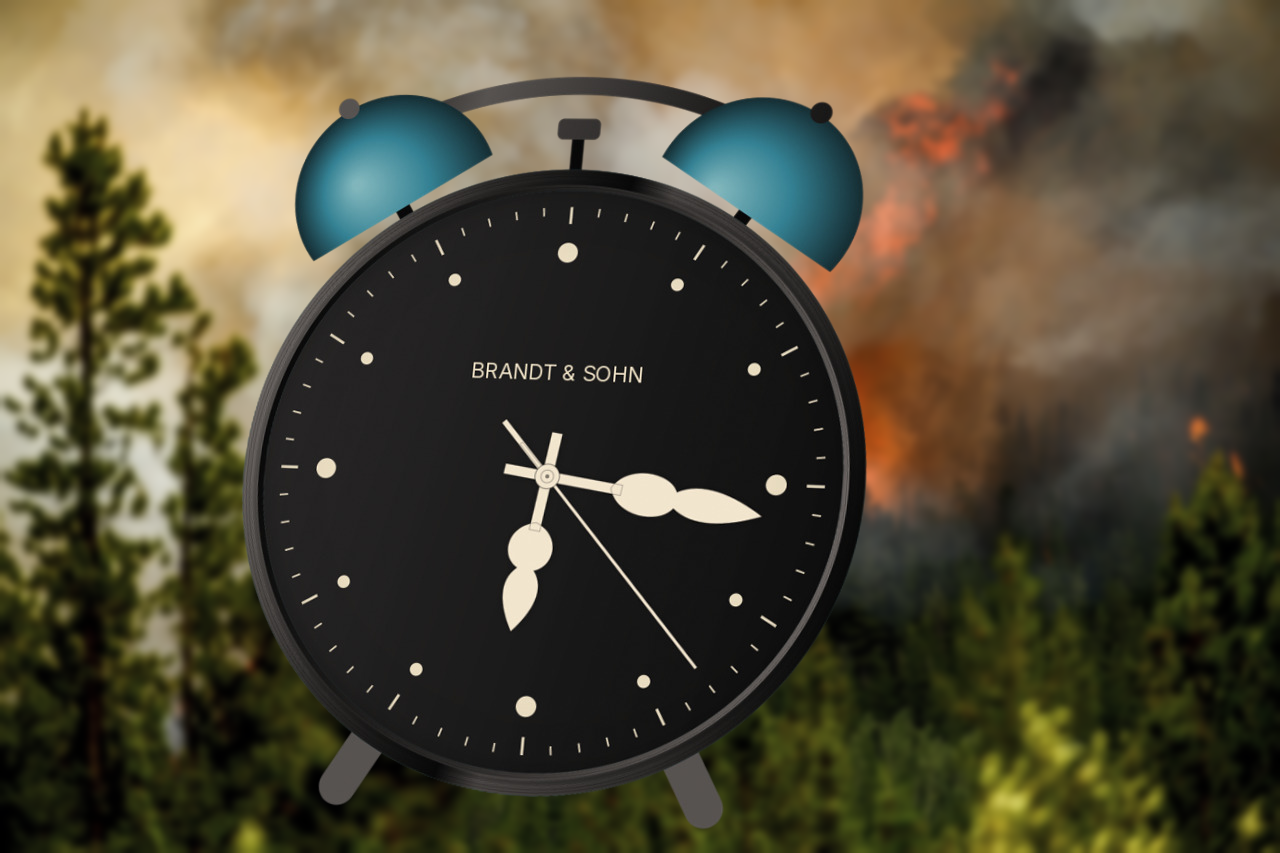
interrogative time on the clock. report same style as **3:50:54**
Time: **6:16:23**
